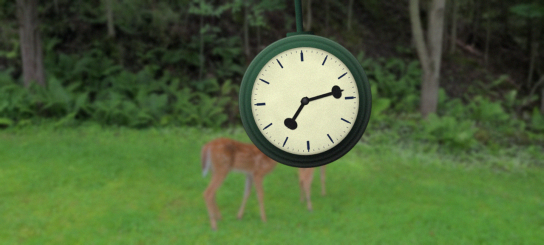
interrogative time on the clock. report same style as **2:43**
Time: **7:13**
